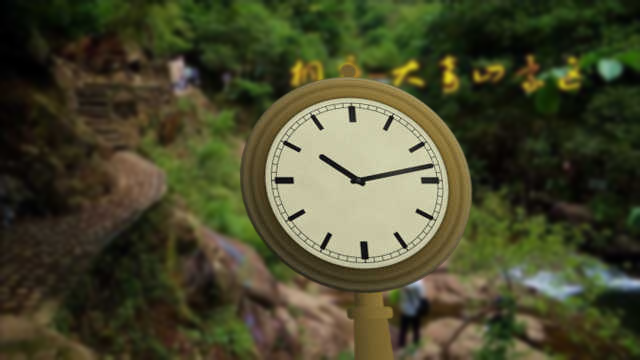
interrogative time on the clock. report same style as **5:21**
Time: **10:13**
